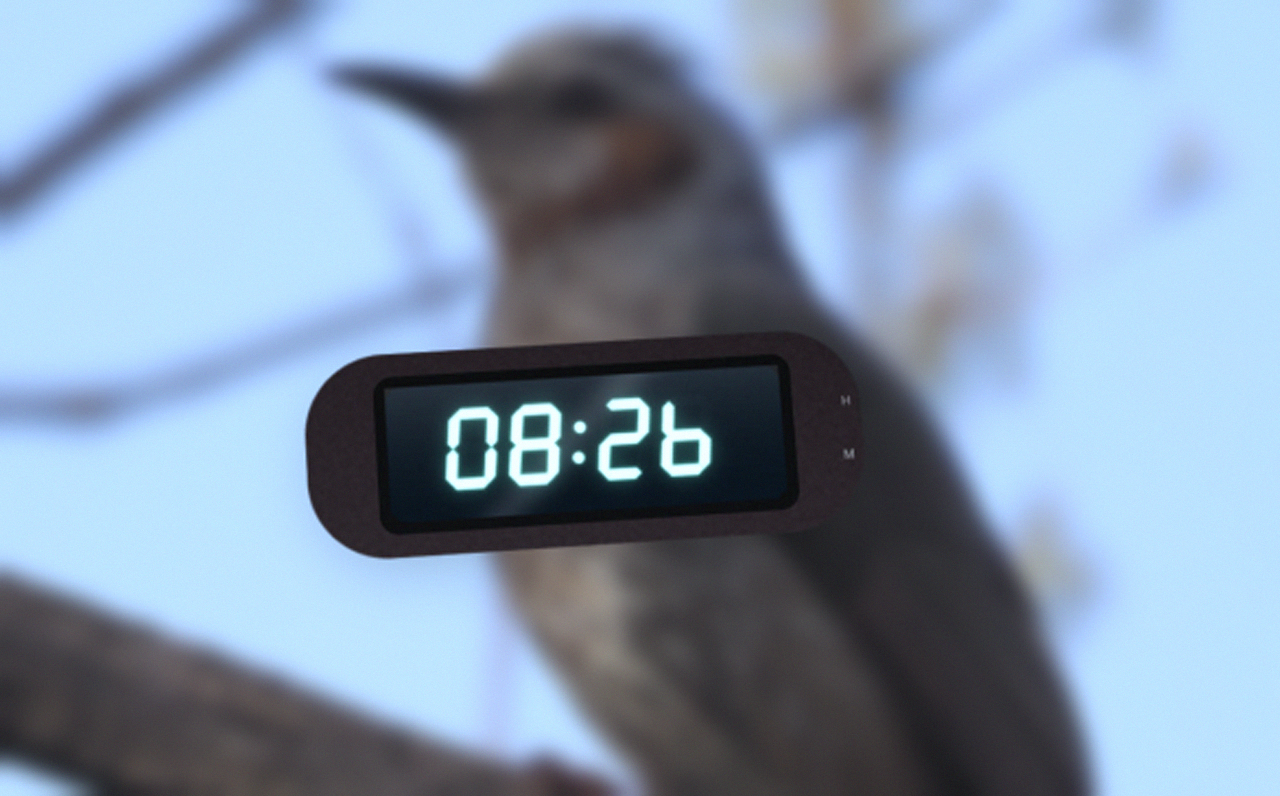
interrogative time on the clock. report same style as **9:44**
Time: **8:26**
